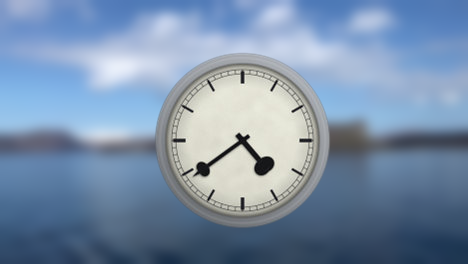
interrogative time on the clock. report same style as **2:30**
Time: **4:39**
